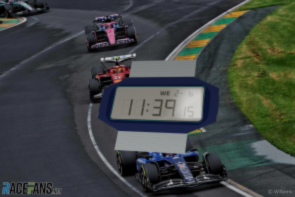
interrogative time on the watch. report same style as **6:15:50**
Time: **11:39:15**
